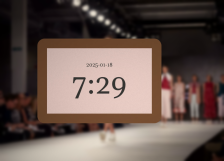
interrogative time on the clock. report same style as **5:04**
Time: **7:29**
